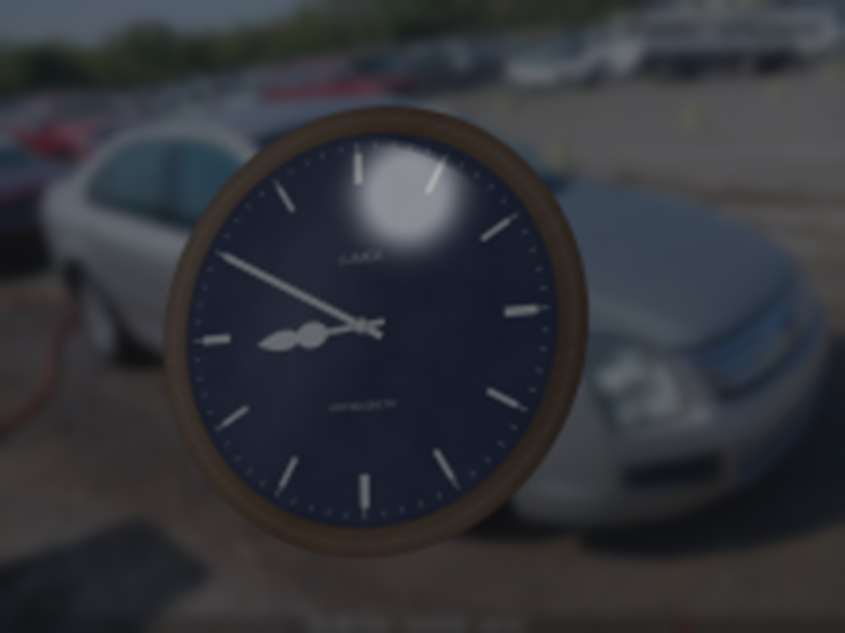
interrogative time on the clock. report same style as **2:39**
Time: **8:50**
